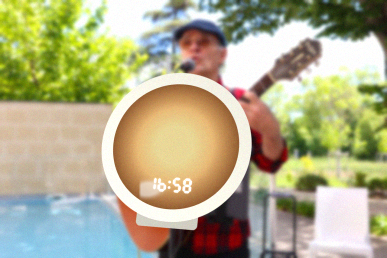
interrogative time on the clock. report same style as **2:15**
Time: **16:58**
